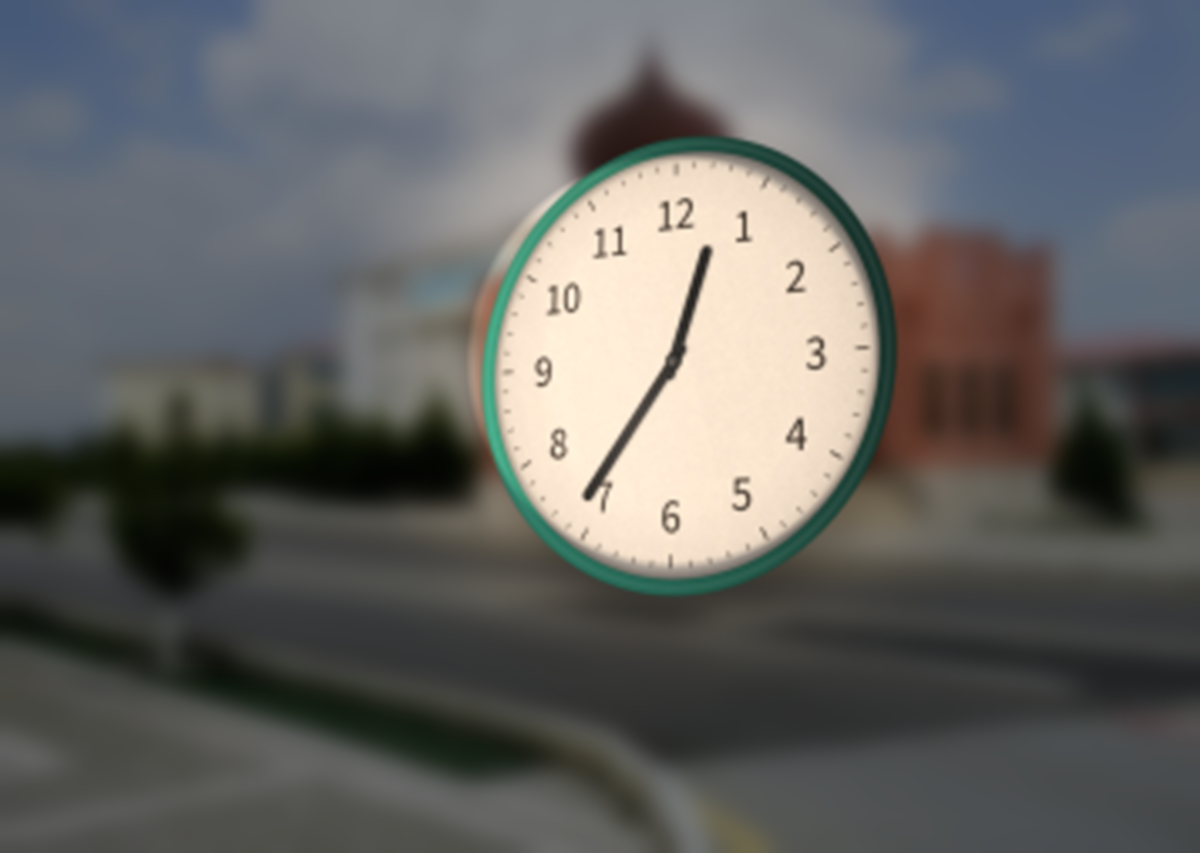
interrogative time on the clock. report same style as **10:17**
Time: **12:36**
